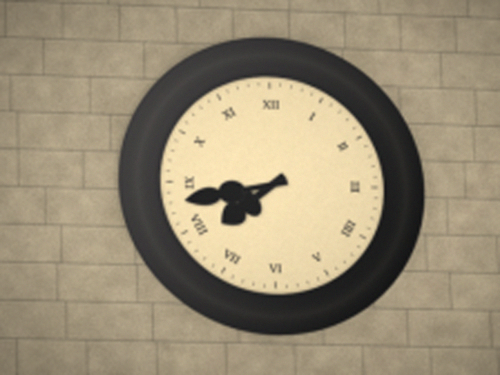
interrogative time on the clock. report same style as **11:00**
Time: **7:43**
